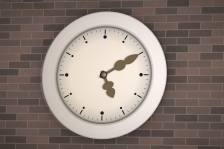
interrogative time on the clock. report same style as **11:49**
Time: **5:10**
